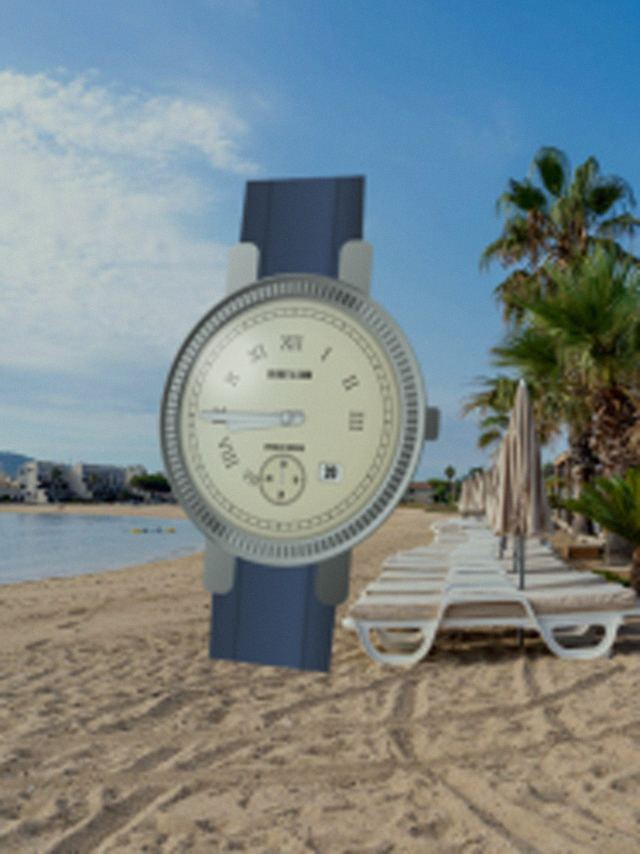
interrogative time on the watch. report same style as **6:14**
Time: **8:45**
